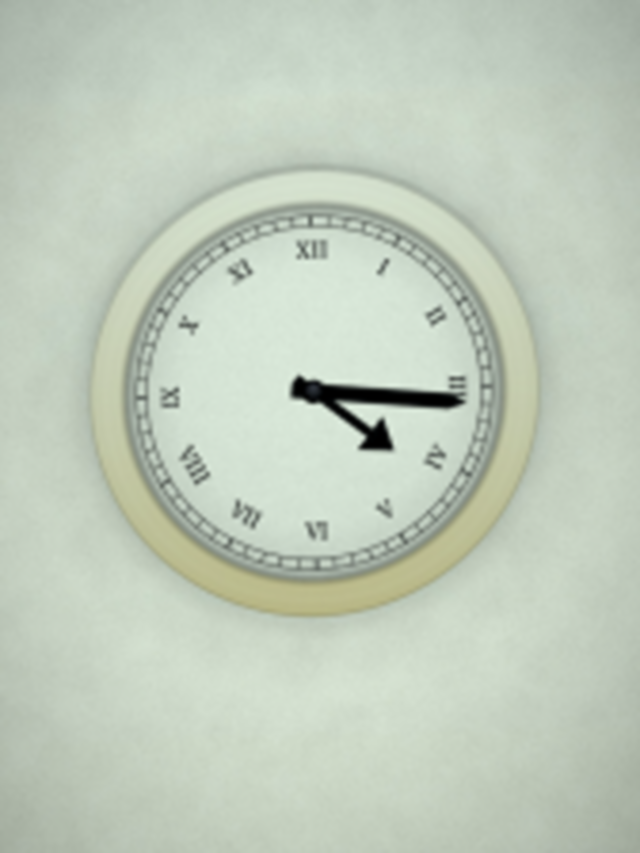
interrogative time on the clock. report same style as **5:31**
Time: **4:16**
